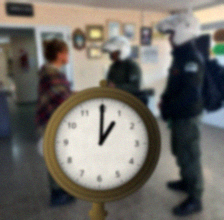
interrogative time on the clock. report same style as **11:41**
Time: **1:00**
